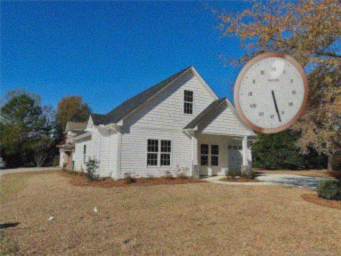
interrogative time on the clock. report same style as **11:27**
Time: **5:27**
